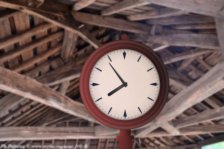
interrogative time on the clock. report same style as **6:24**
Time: **7:54**
